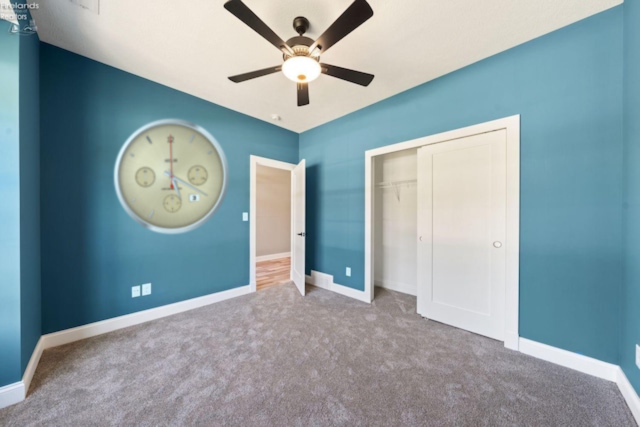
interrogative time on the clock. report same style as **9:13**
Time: **5:20**
